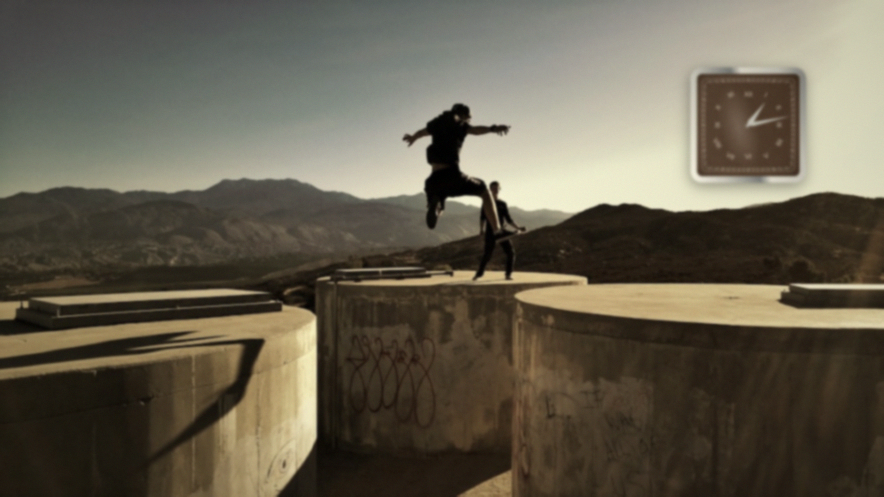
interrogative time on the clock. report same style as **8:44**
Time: **1:13**
